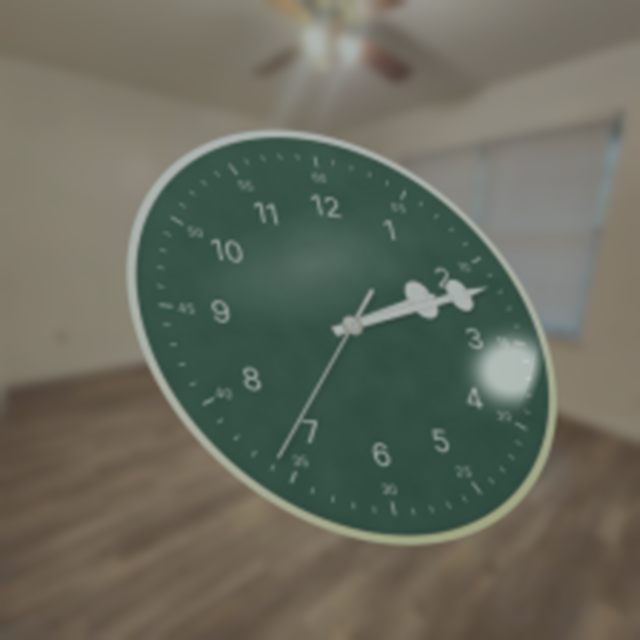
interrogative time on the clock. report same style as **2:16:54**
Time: **2:11:36**
